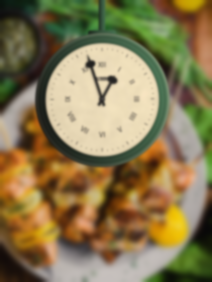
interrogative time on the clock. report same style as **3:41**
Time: **12:57**
